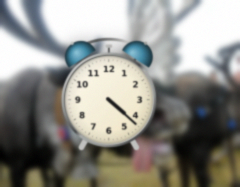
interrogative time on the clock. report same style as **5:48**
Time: **4:22**
